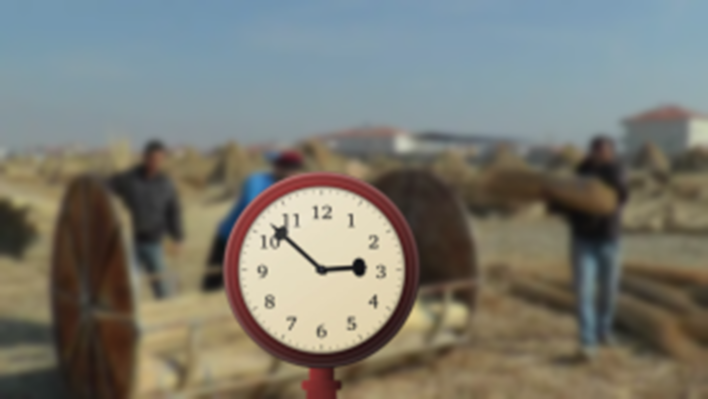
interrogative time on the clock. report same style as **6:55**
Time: **2:52**
